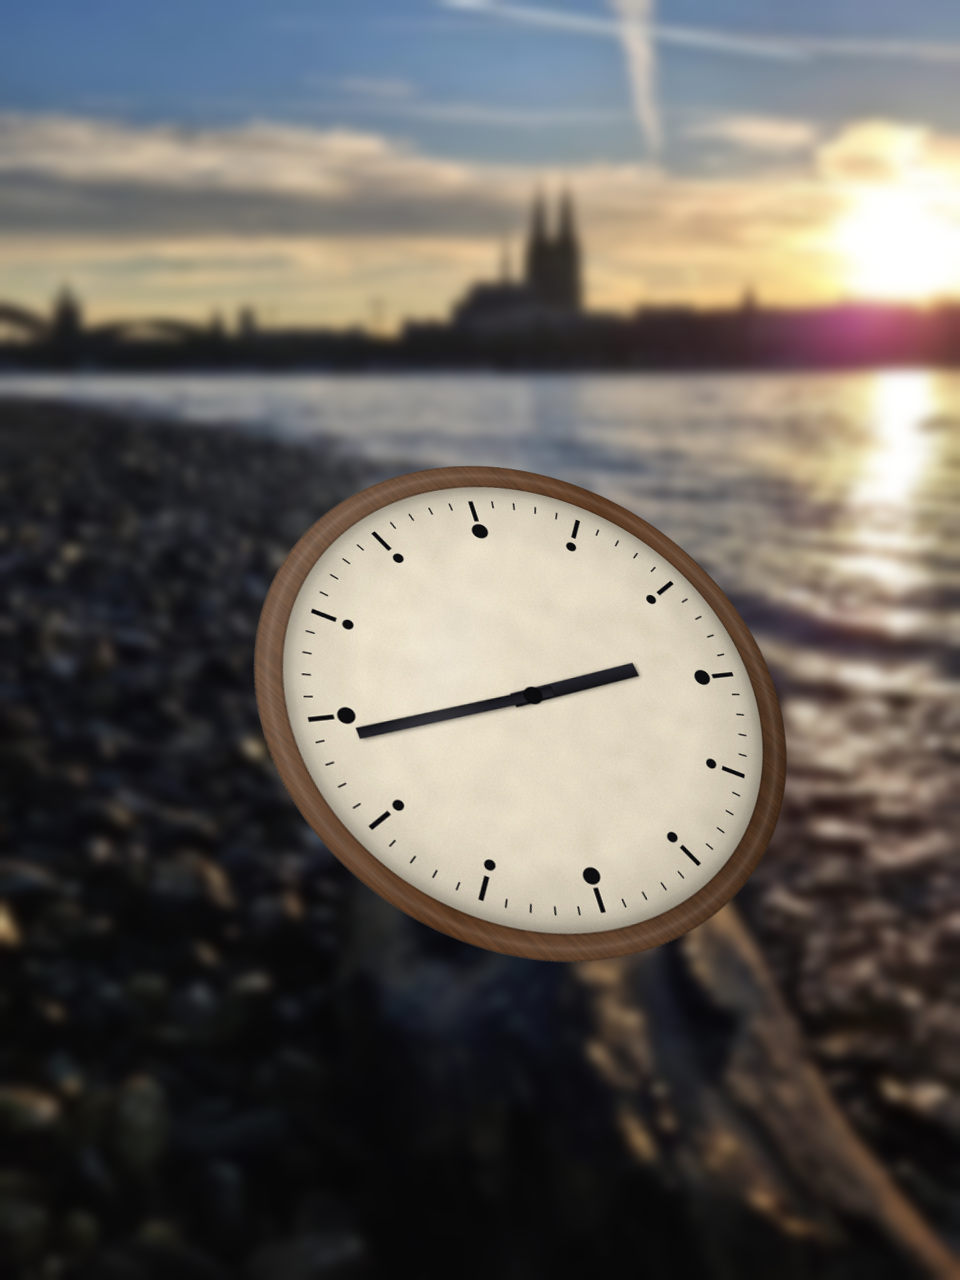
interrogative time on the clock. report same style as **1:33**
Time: **2:44**
